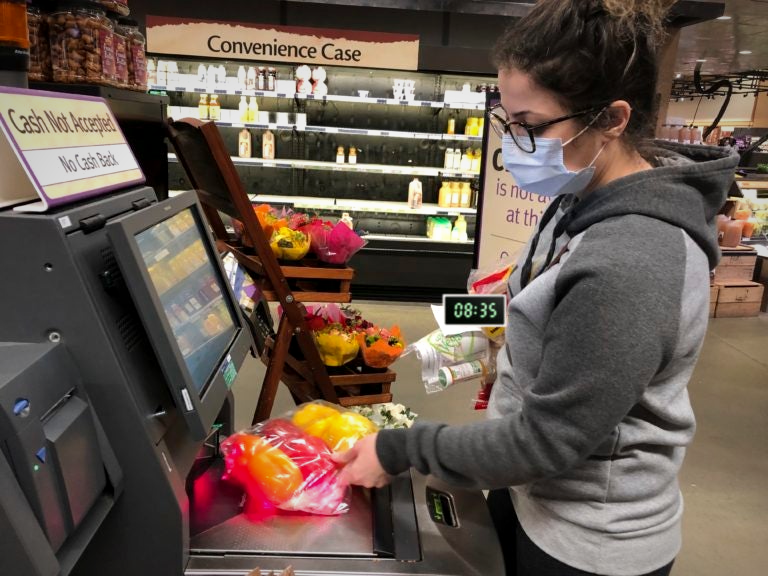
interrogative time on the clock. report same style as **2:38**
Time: **8:35**
